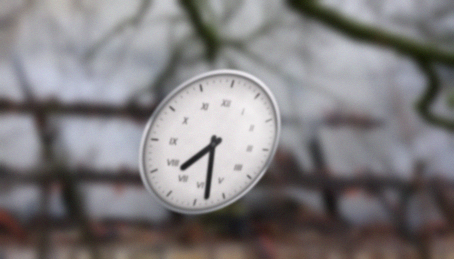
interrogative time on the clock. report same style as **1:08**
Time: **7:28**
